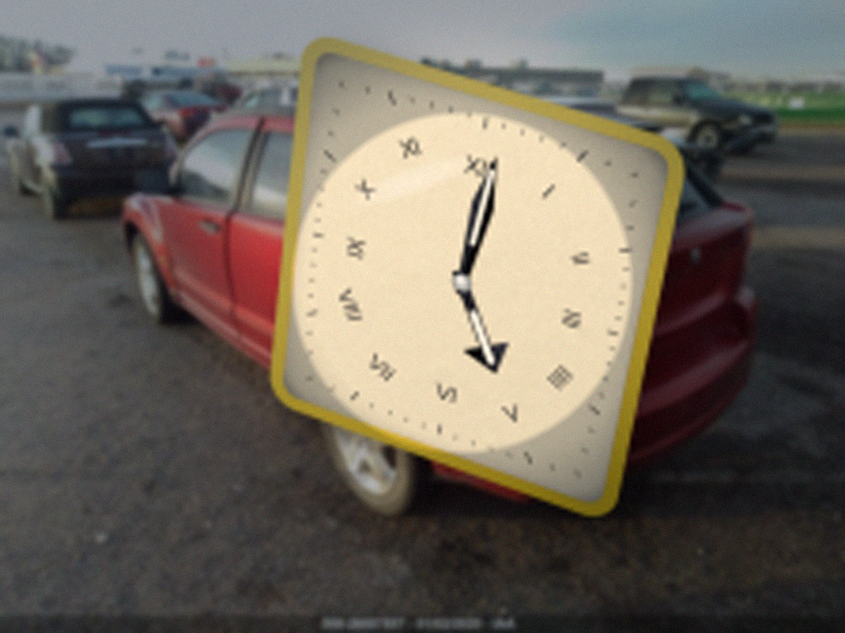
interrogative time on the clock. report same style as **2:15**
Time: **5:01**
